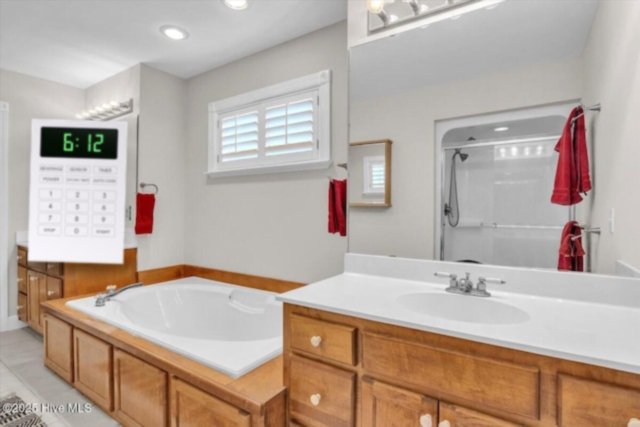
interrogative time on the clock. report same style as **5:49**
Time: **6:12**
